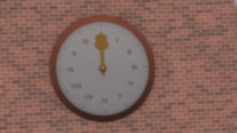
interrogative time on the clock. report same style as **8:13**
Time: **12:00**
